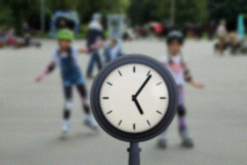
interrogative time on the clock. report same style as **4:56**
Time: **5:06**
